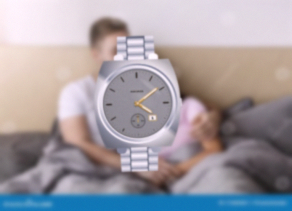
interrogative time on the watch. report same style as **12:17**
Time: **4:09**
